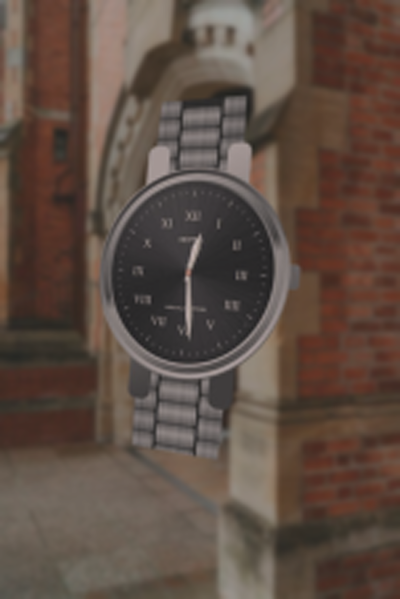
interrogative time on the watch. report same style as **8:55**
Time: **12:29**
